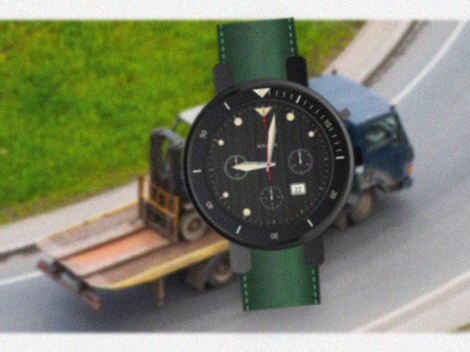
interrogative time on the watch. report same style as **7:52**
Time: **9:02**
